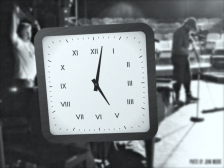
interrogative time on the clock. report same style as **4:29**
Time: **5:02**
